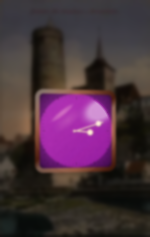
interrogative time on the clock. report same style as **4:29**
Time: **3:12**
